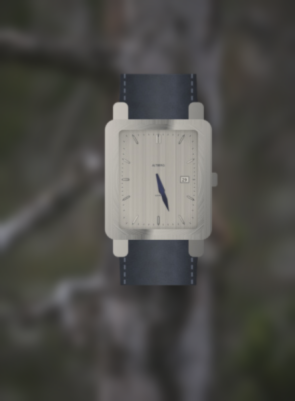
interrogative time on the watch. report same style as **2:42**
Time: **5:27**
